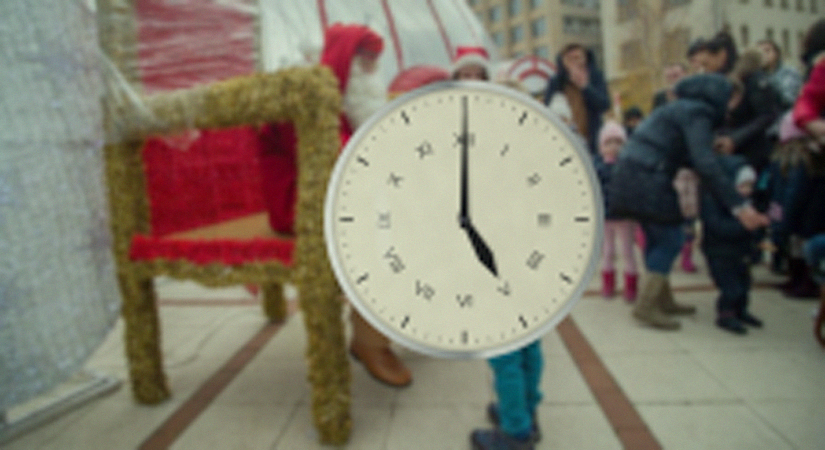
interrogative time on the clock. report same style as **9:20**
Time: **5:00**
